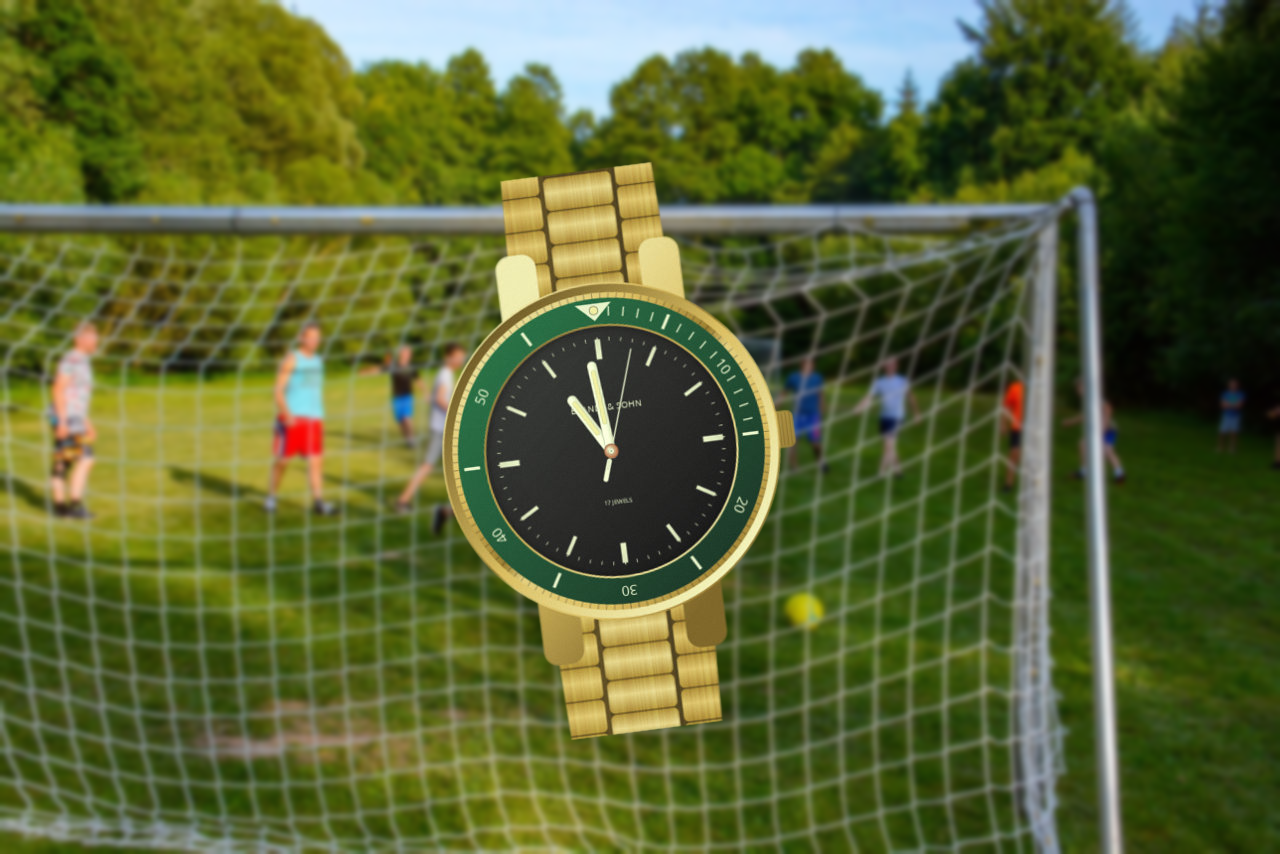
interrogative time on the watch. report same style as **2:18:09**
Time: **10:59:03**
